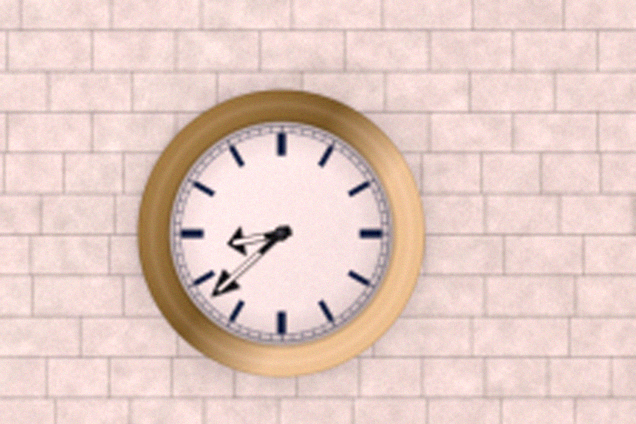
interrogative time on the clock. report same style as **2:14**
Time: **8:38**
